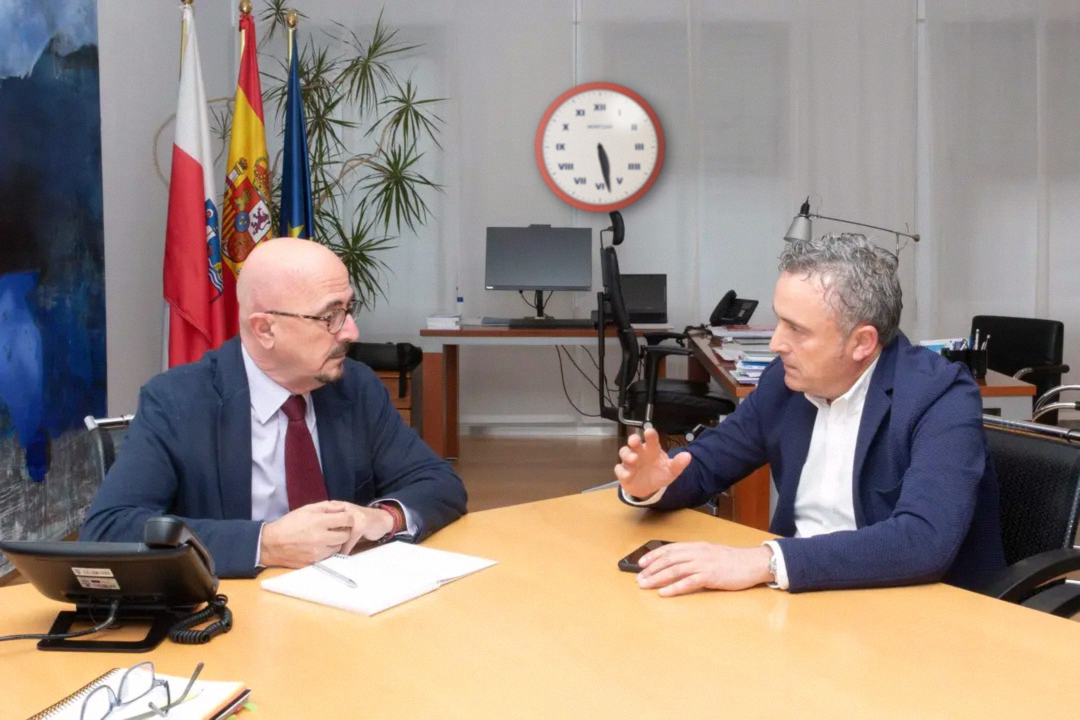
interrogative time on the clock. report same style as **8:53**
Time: **5:28**
